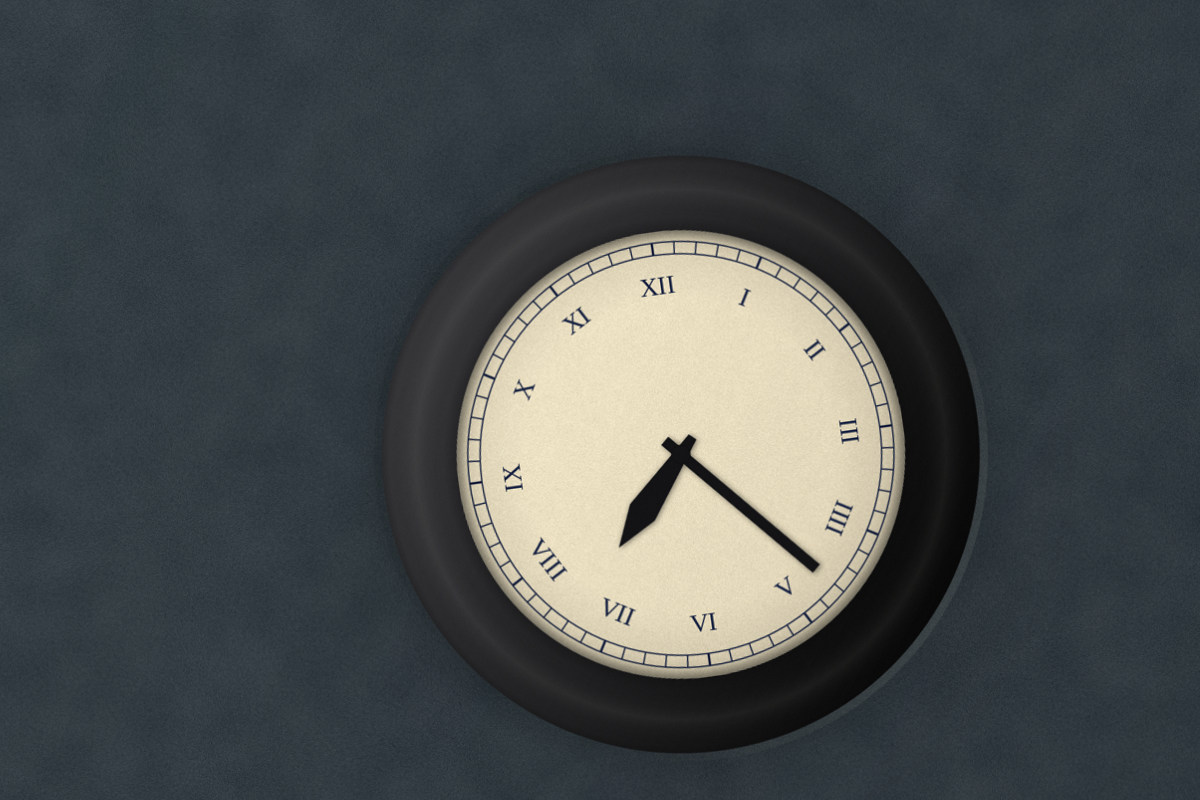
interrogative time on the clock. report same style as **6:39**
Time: **7:23**
